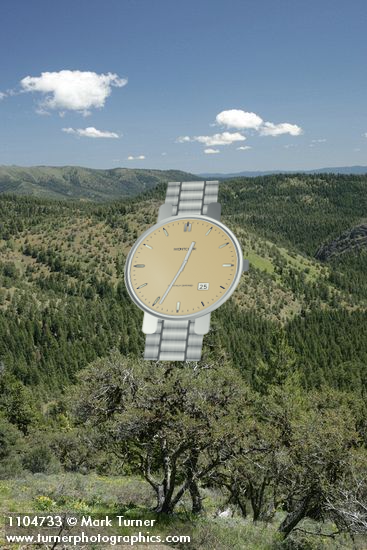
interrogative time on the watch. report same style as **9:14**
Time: **12:34**
